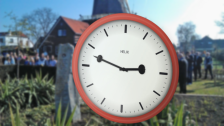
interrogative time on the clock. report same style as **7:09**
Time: **2:48**
